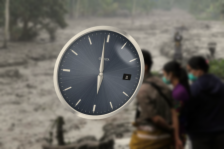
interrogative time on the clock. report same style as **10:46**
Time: **5:59**
